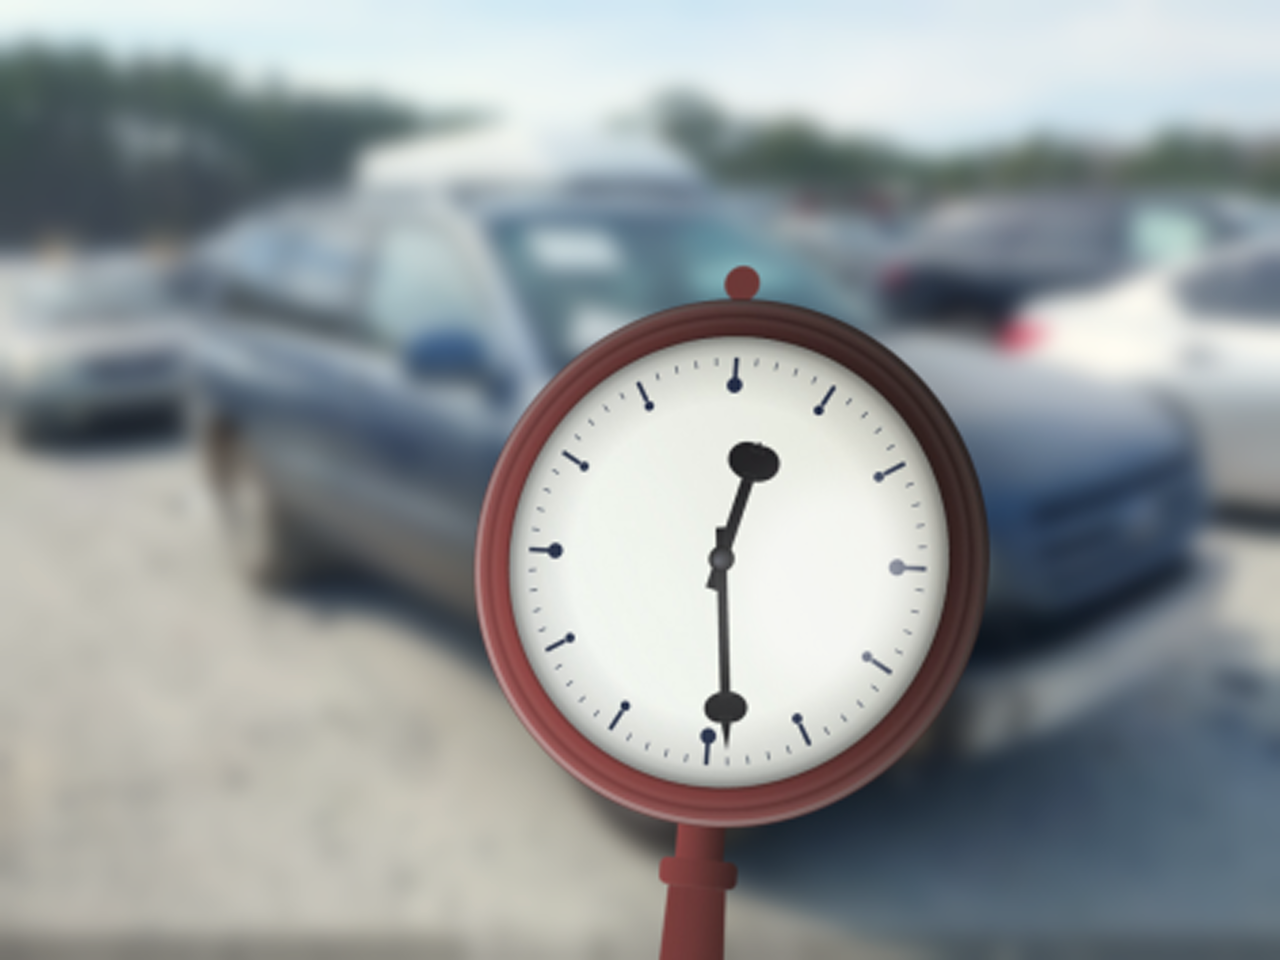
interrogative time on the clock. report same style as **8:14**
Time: **12:29**
